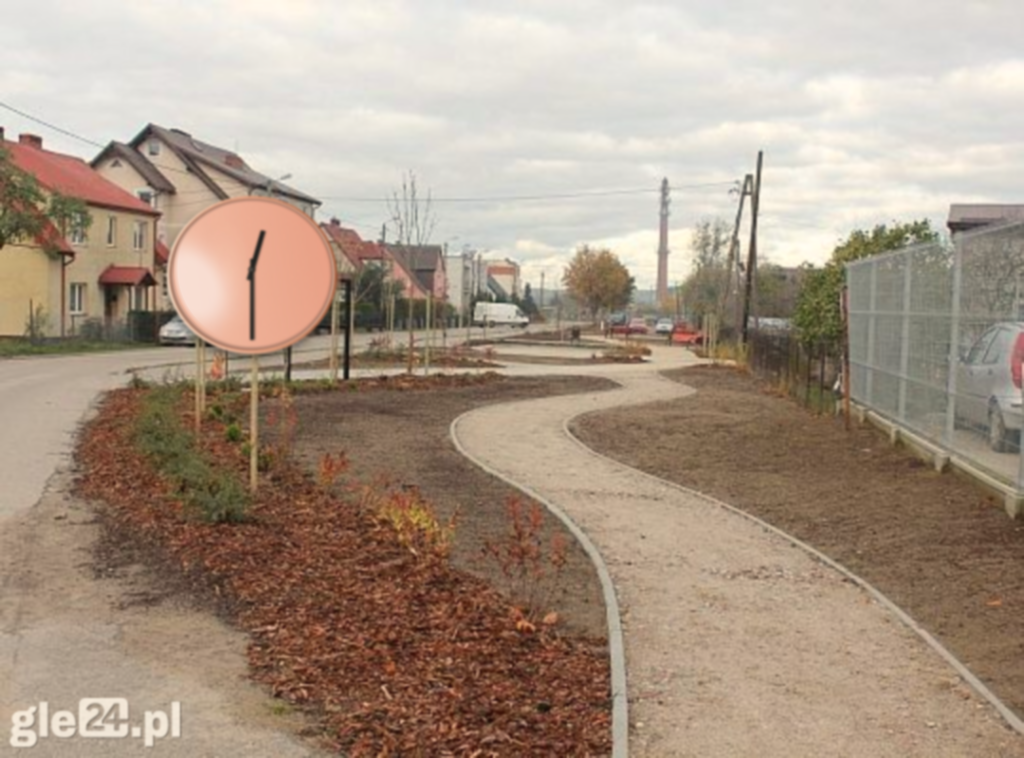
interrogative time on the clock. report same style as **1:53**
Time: **12:30**
